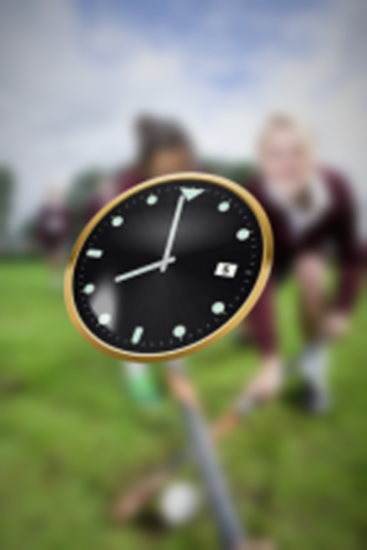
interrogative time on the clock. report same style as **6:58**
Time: **7:59**
